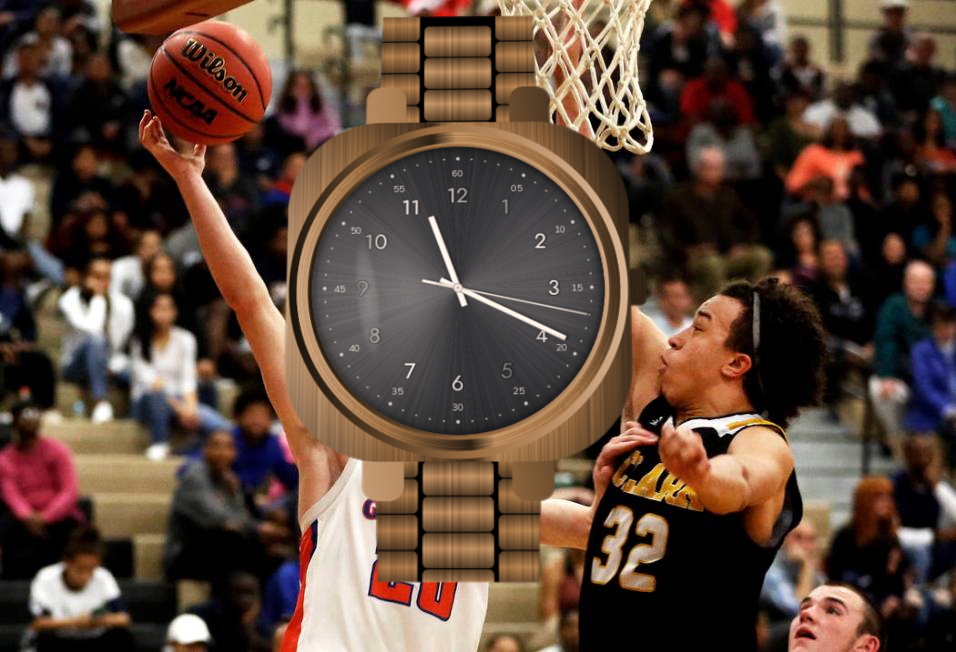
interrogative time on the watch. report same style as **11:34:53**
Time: **11:19:17**
